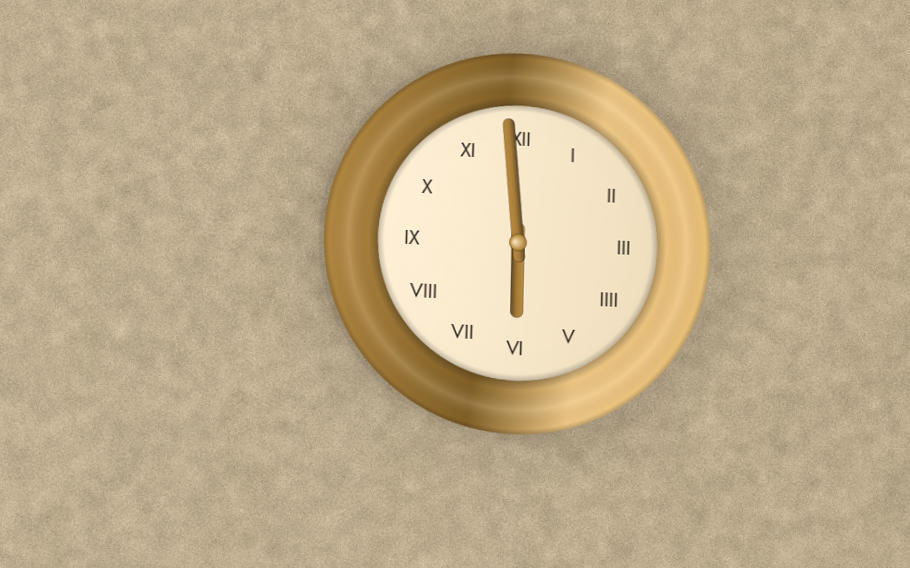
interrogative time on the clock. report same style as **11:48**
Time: **5:59**
